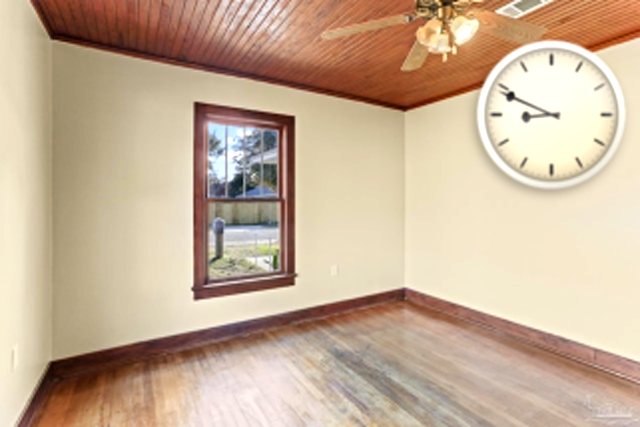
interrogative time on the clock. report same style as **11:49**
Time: **8:49**
